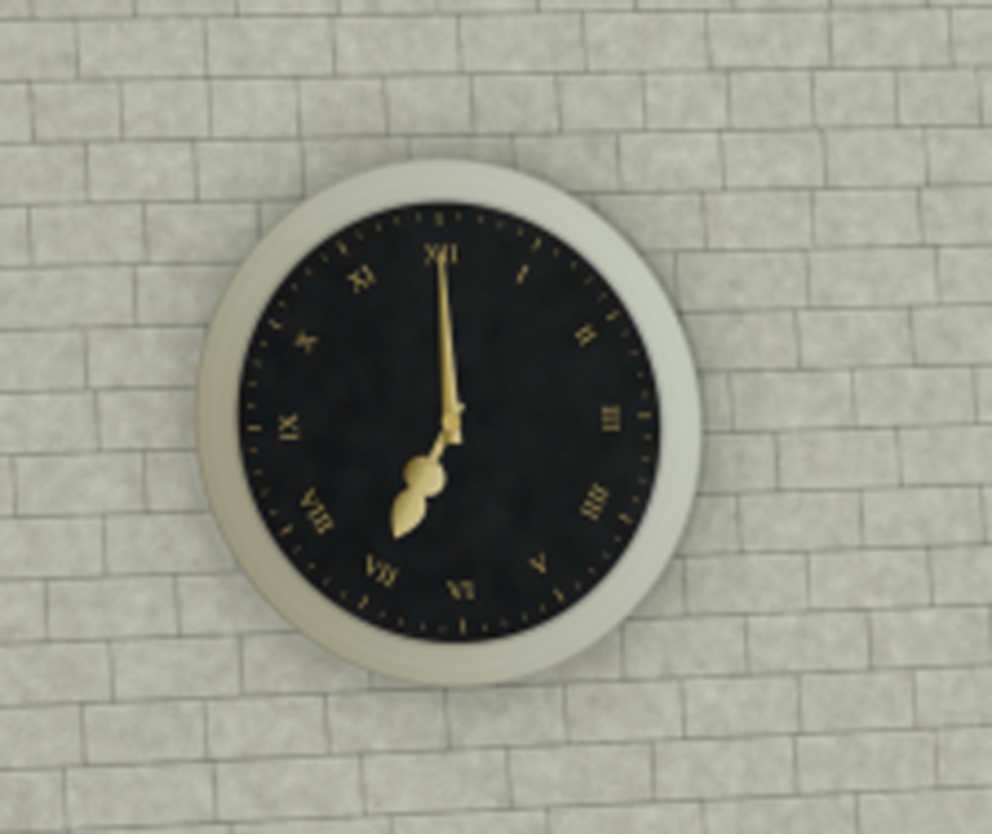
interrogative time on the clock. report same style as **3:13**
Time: **7:00**
